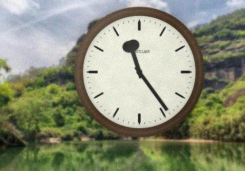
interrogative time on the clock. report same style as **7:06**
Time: **11:24**
